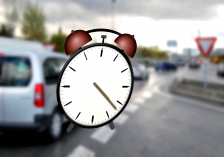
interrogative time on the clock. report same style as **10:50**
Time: **4:22**
